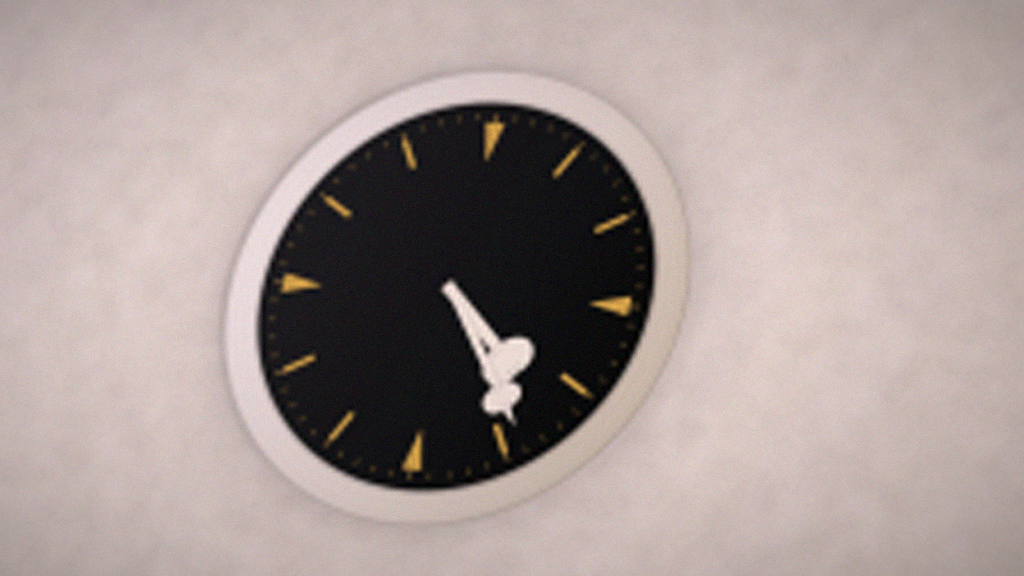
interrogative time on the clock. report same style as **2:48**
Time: **4:24**
